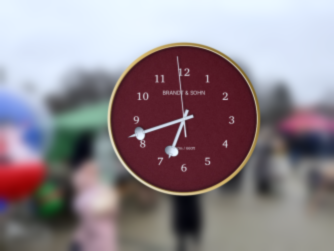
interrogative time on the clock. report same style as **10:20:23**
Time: **6:41:59**
